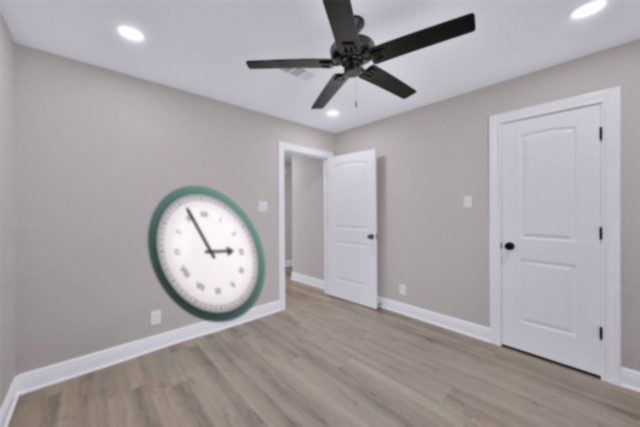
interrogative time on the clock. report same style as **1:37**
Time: **2:56**
